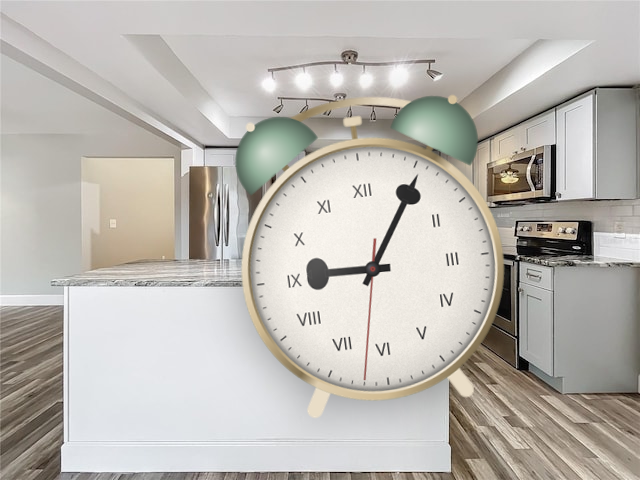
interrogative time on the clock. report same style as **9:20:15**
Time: **9:05:32**
